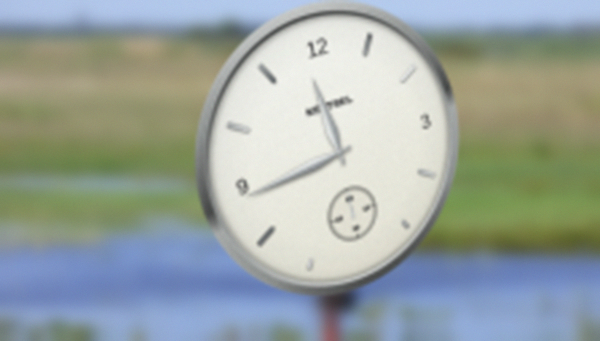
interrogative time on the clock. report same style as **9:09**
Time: **11:44**
